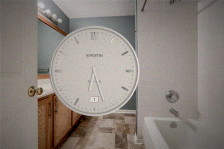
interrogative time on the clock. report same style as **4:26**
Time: **6:27**
